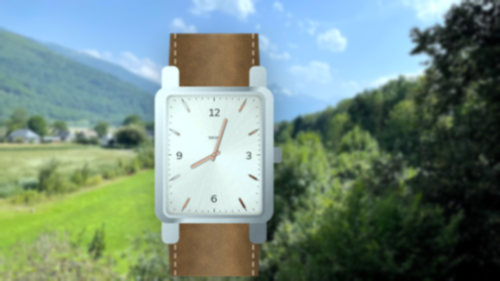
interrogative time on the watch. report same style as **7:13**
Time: **8:03**
